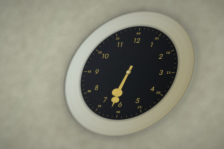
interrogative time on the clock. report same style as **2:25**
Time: **6:32**
